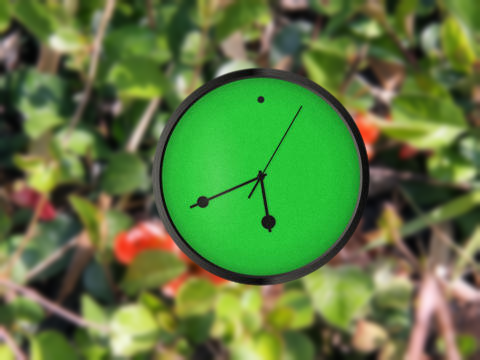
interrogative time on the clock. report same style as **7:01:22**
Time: **5:41:05**
